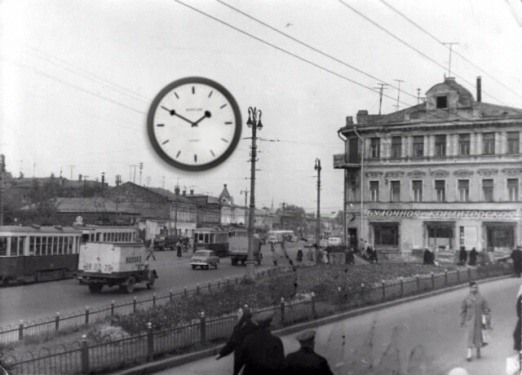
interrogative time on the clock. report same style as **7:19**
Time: **1:50**
